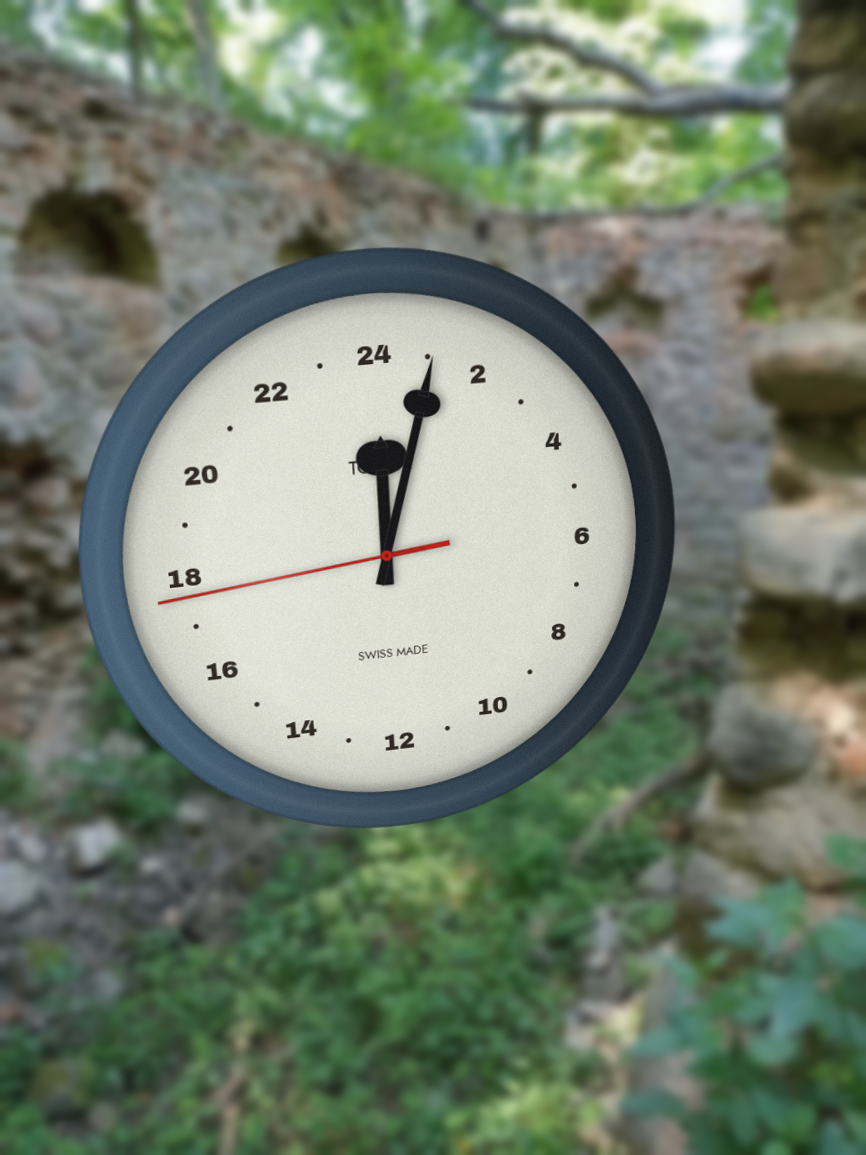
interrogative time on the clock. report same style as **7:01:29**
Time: **0:02:44**
